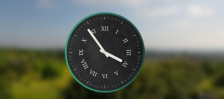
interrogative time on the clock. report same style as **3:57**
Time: **3:54**
